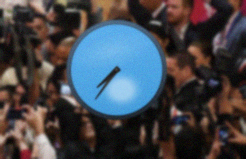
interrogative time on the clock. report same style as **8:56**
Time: **7:36**
